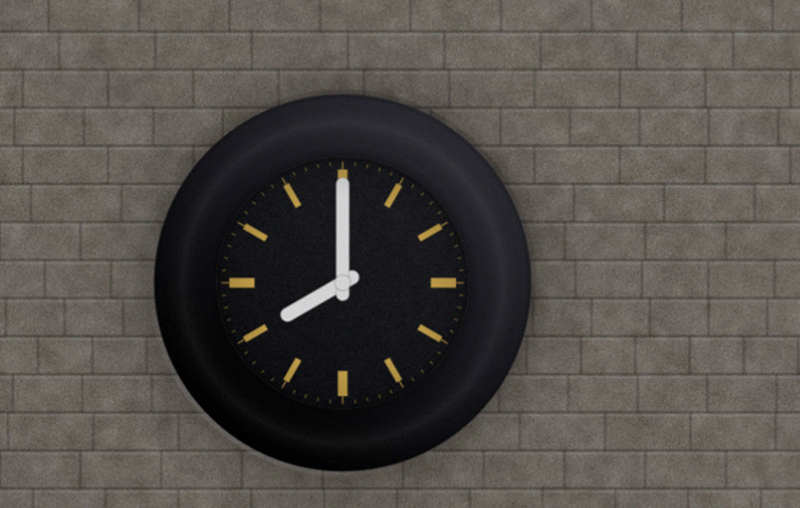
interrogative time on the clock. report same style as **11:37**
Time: **8:00**
